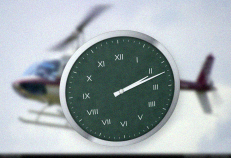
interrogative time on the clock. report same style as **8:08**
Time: **2:12**
